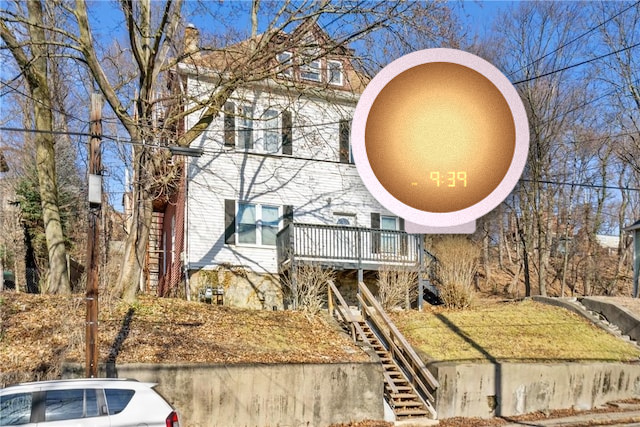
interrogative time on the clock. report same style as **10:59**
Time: **9:39**
